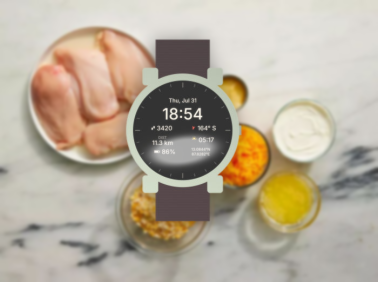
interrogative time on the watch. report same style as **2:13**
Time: **18:54**
